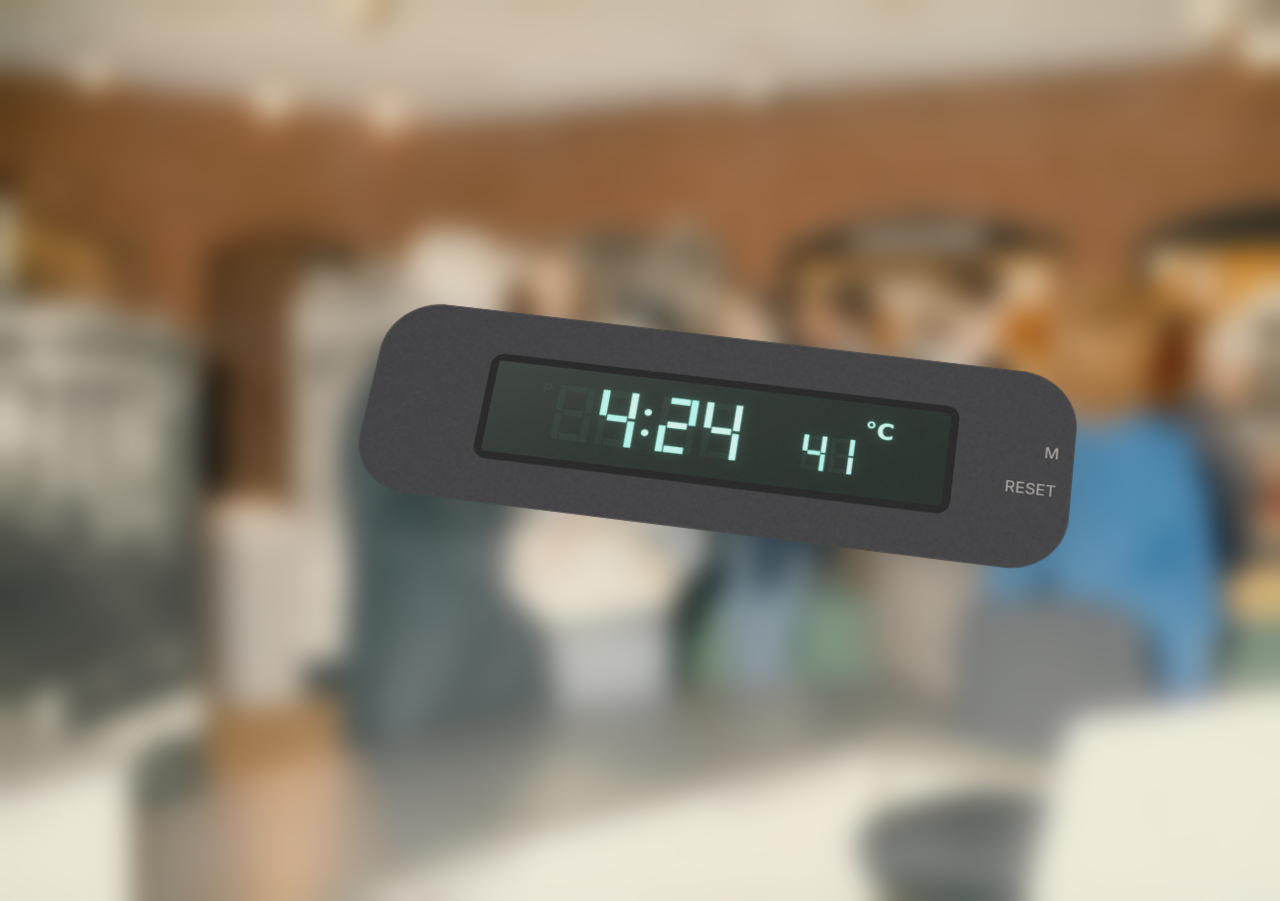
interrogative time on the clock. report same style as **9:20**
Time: **4:24**
